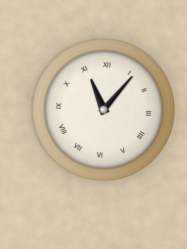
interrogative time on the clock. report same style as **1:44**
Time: **11:06**
